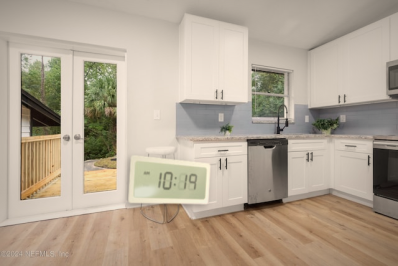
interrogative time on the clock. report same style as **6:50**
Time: **10:19**
